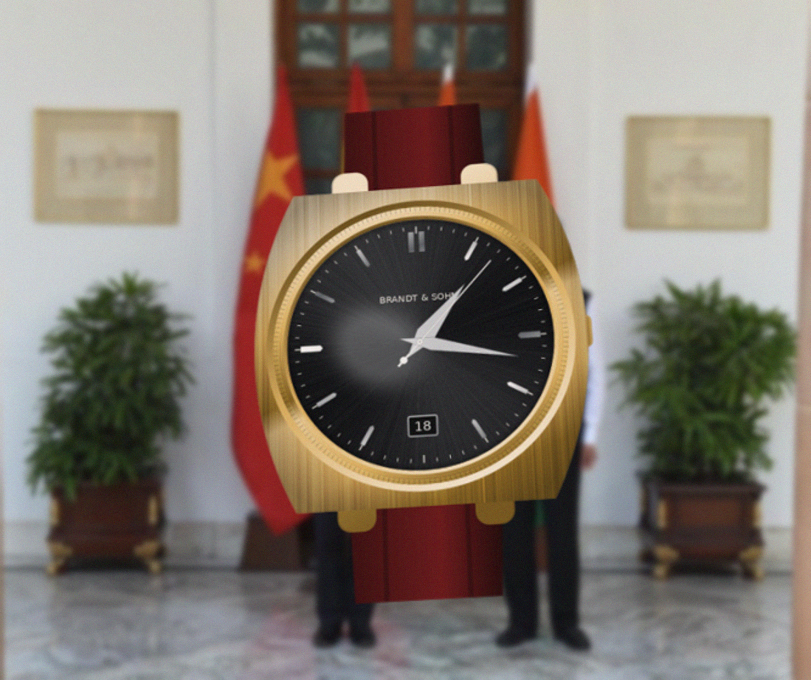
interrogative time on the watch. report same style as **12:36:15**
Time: **1:17:07**
